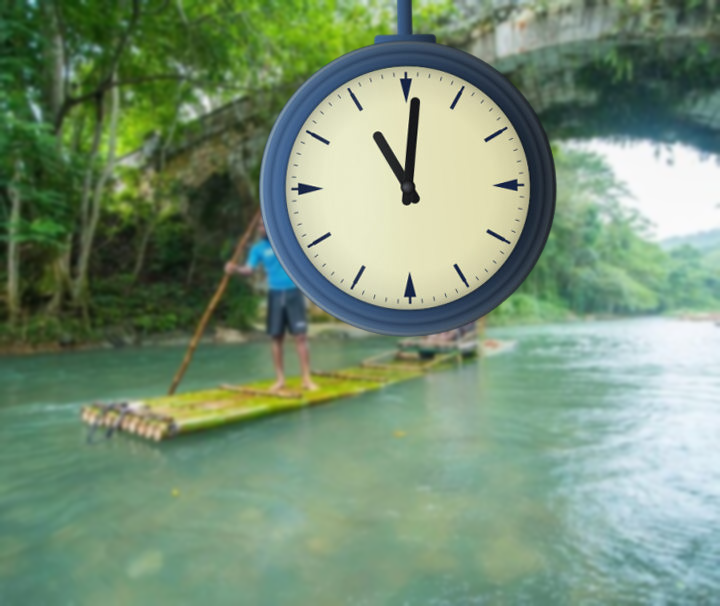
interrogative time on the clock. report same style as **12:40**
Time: **11:01**
